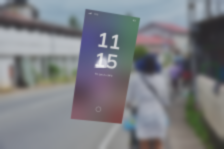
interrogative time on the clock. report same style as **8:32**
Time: **11:15**
